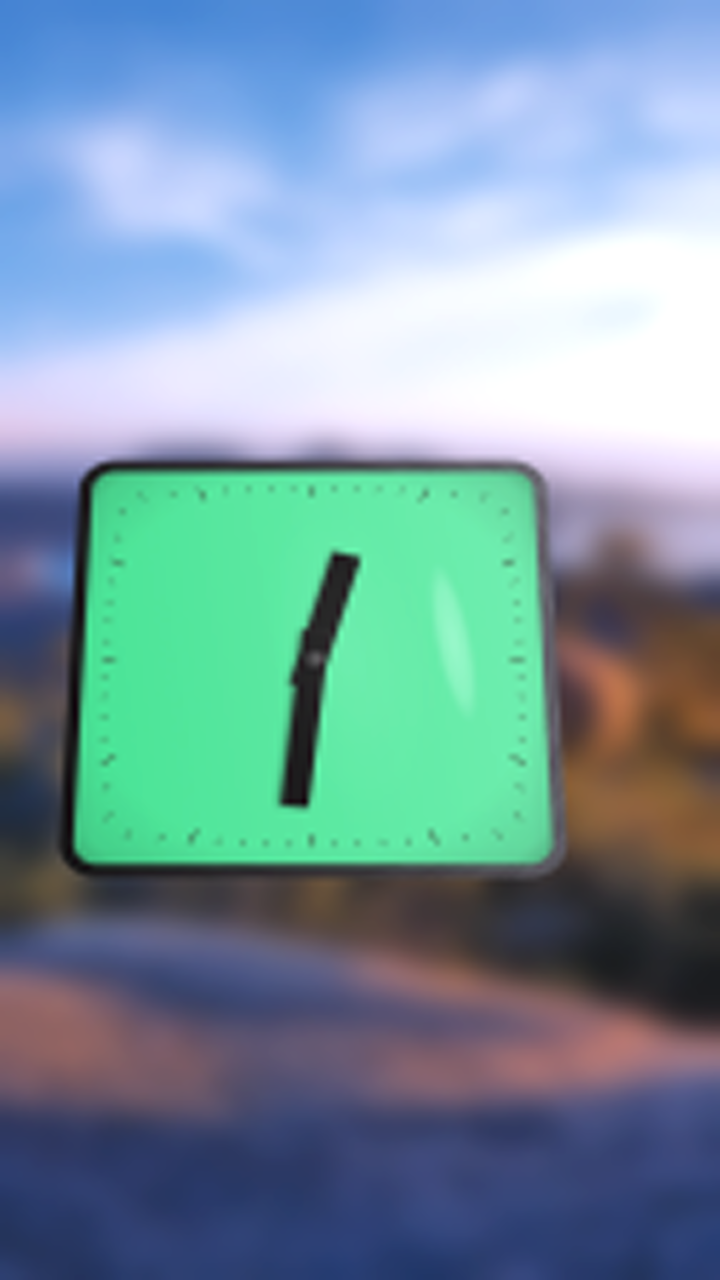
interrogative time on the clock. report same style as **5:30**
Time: **12:31**
